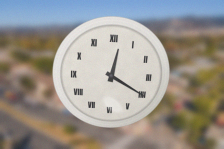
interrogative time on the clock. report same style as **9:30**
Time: **12:20**
